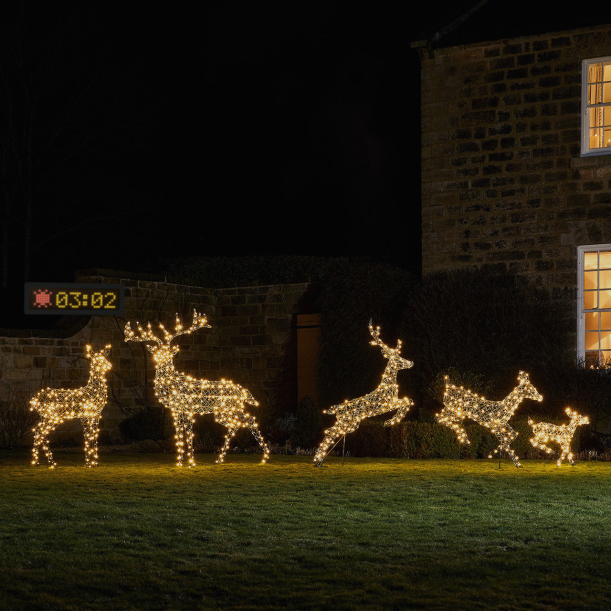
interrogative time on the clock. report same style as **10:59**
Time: **3:02**
